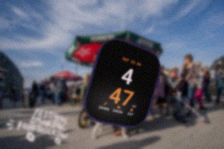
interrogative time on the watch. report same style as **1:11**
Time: **4:47**
